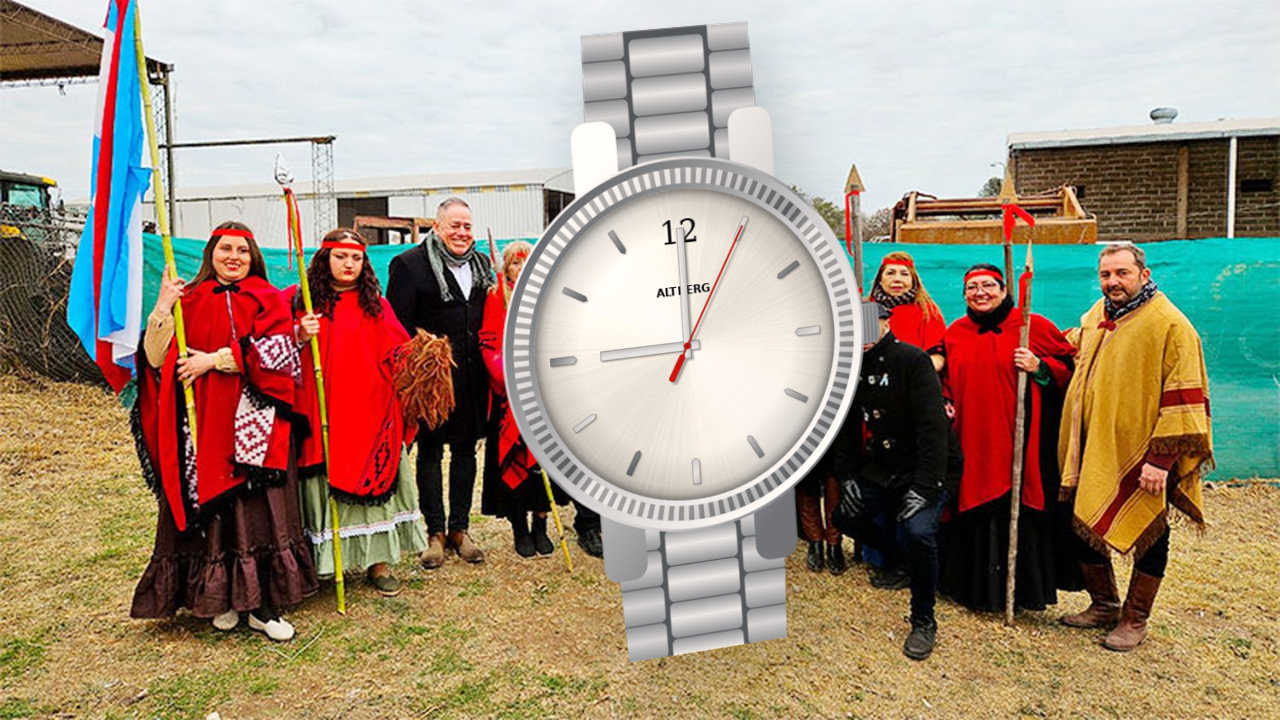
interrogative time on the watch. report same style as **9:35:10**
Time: **9:00:05**
